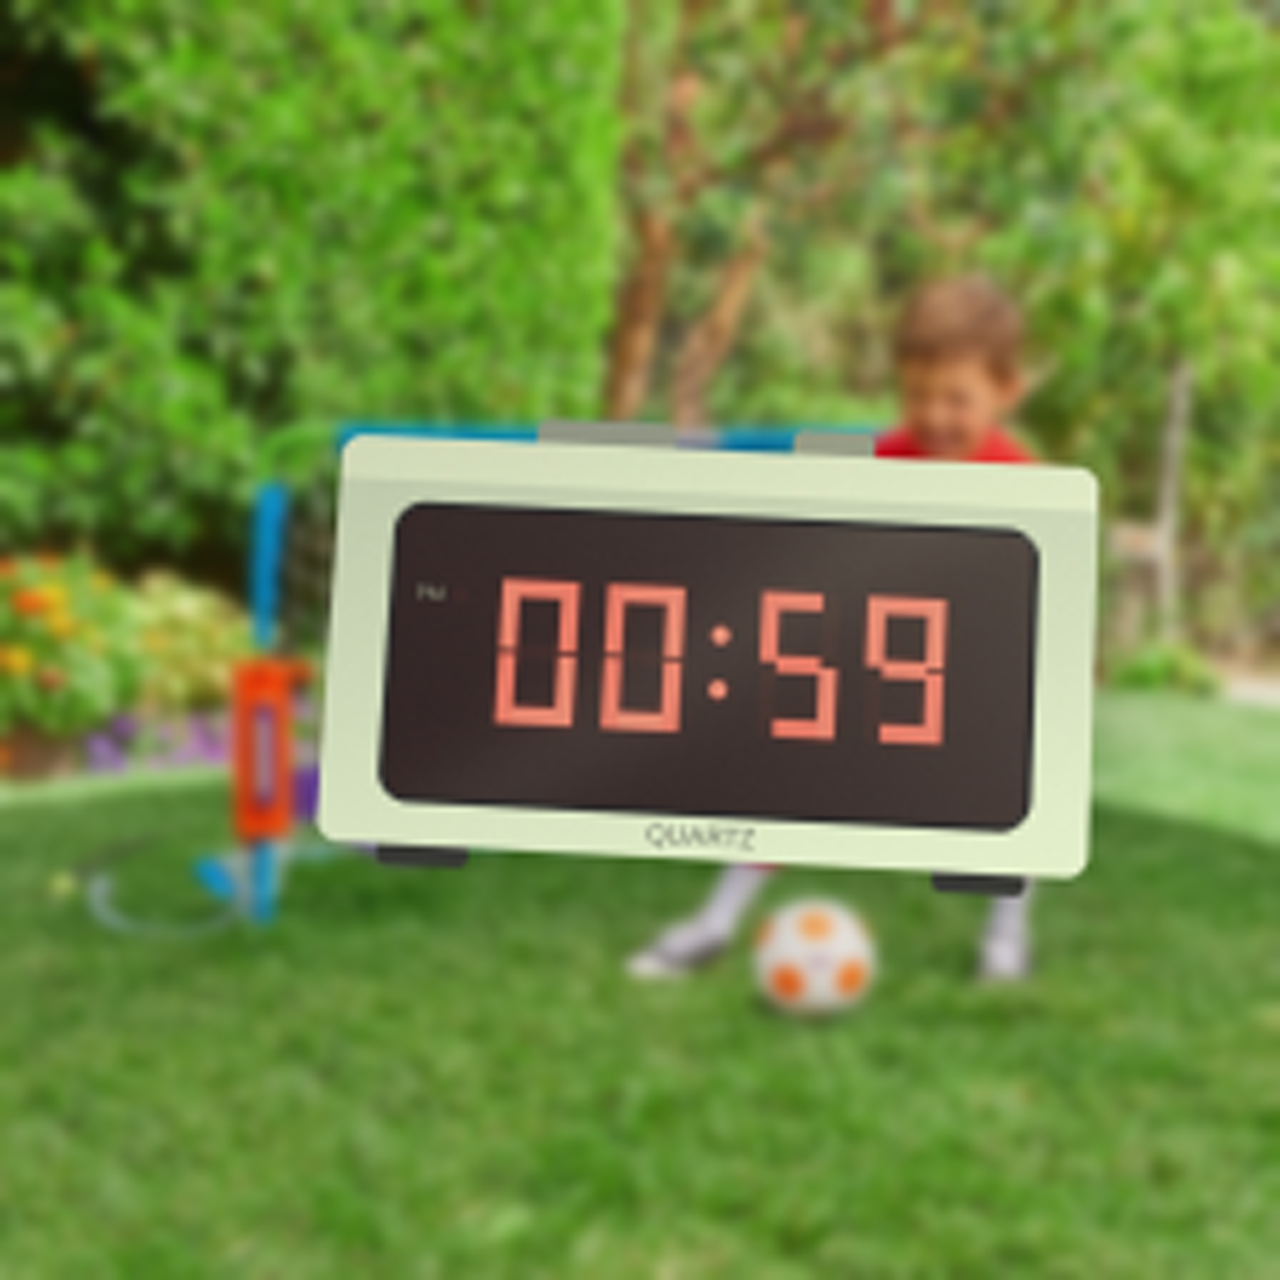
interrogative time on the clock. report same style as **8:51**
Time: **0:59**
